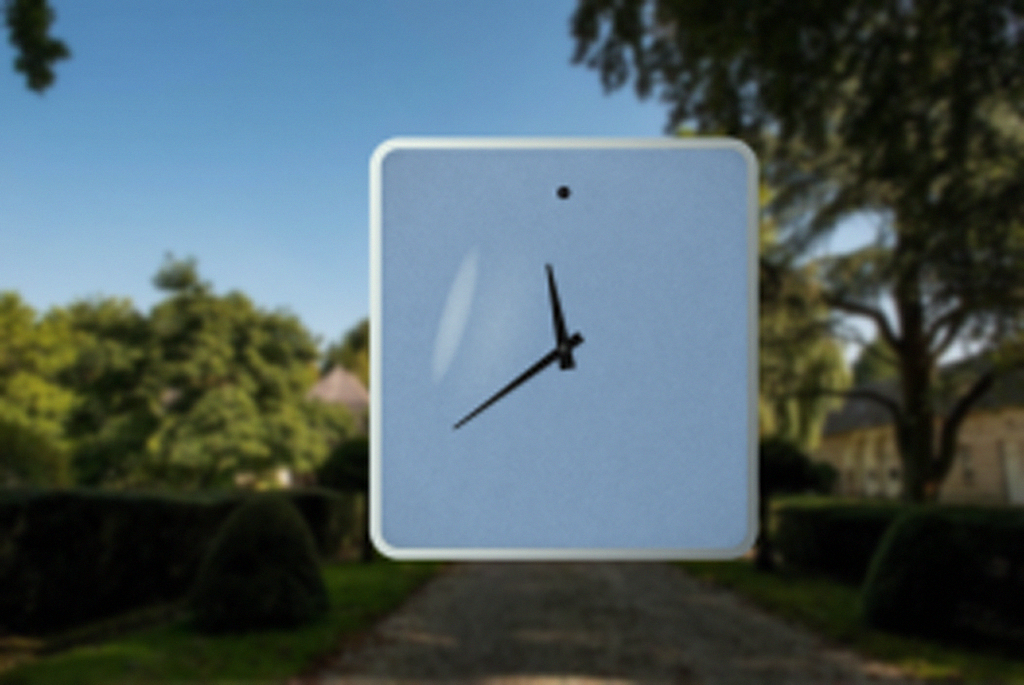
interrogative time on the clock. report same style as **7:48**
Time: **11:39**
